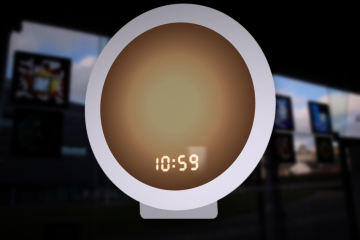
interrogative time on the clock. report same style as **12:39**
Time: **10:59**
